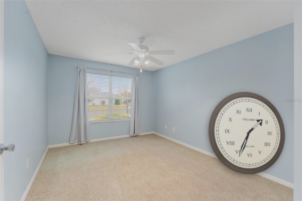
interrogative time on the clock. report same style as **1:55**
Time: **1:34**
